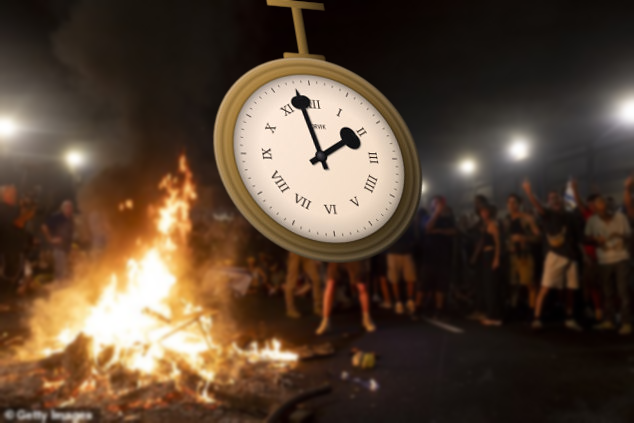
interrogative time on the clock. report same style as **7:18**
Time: **1:58**
